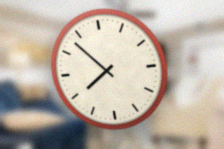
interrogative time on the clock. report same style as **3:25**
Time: **7:53**
